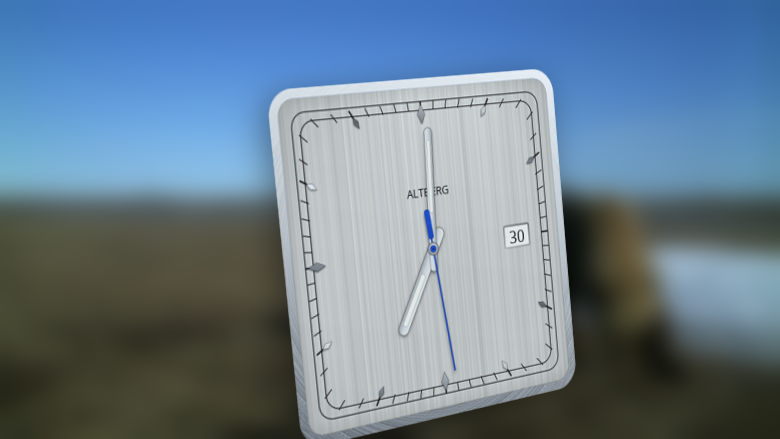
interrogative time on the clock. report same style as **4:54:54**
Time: **7:00:29**
